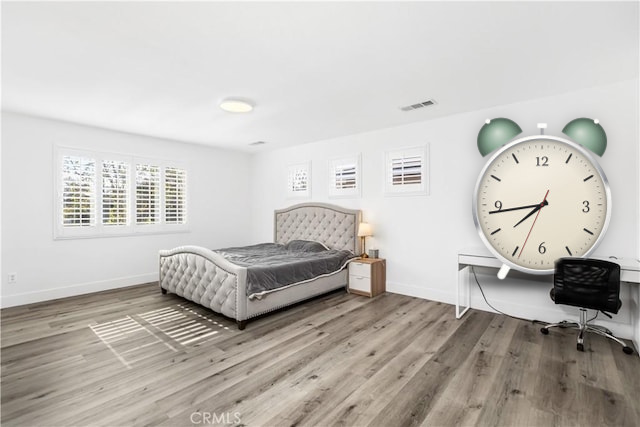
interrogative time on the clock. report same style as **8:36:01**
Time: **7:43:34**
